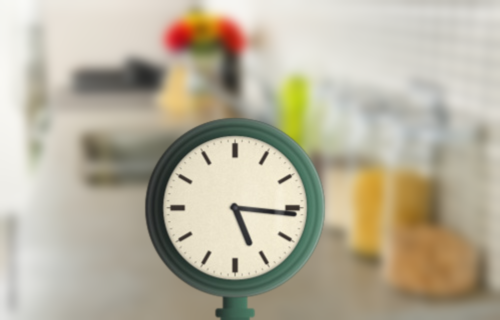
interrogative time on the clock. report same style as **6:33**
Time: **5:16**
